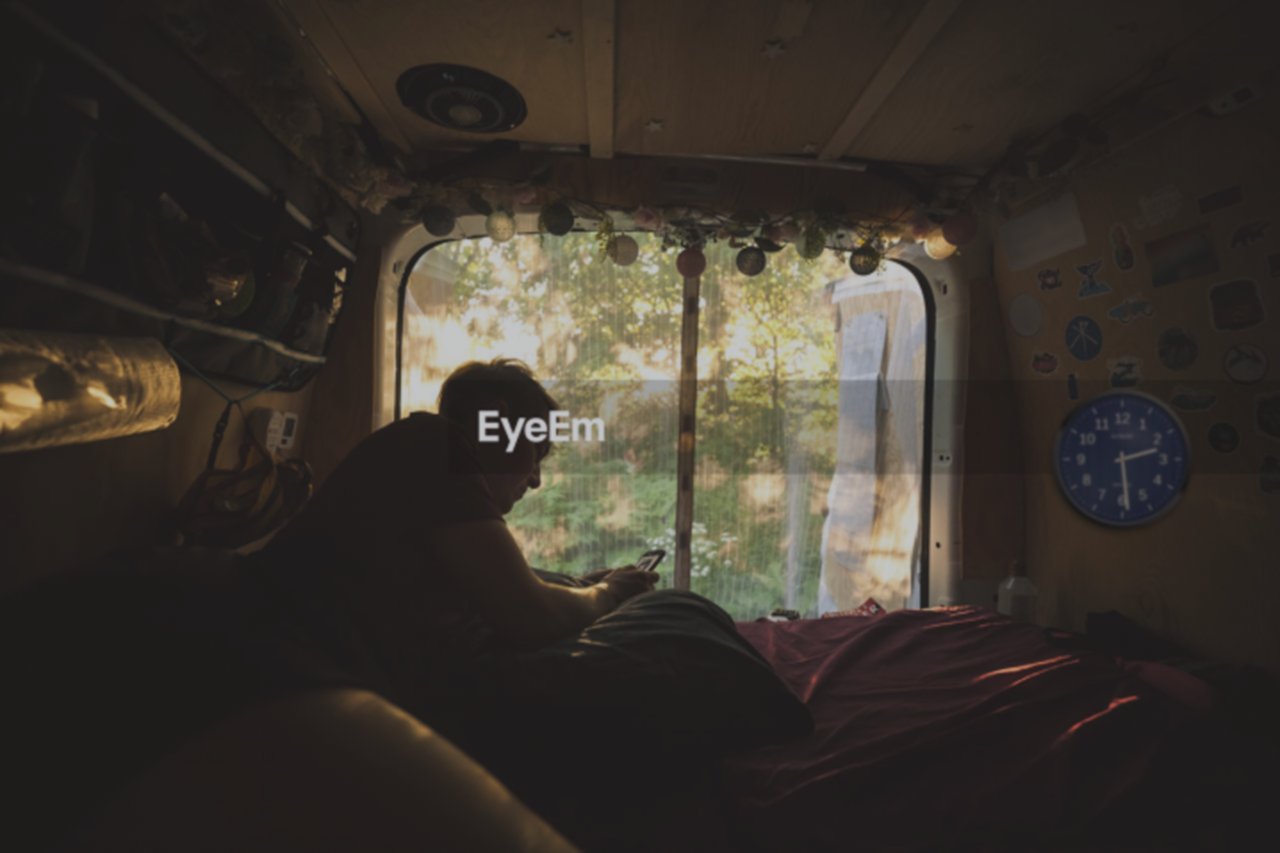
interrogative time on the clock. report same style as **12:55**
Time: **2:29**
